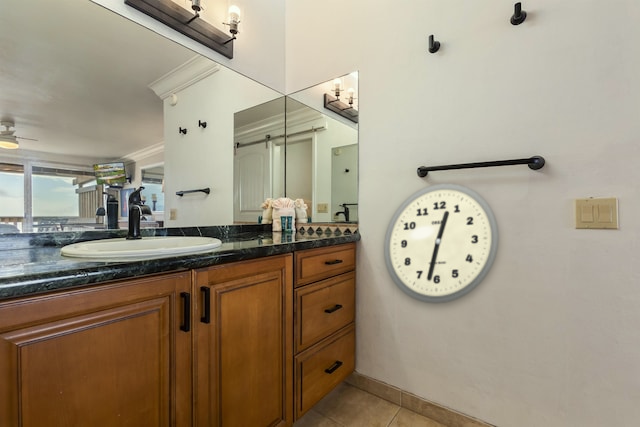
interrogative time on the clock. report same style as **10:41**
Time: **12:32**
